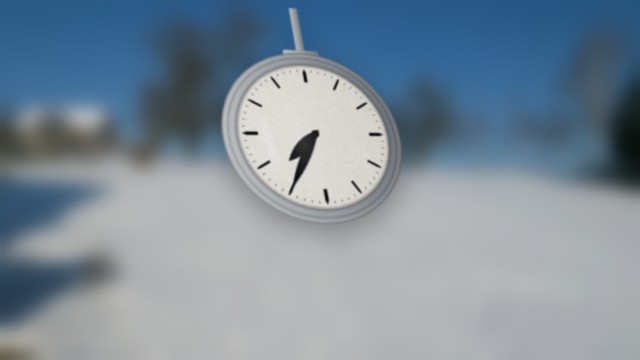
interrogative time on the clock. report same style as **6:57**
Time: **7:35**
